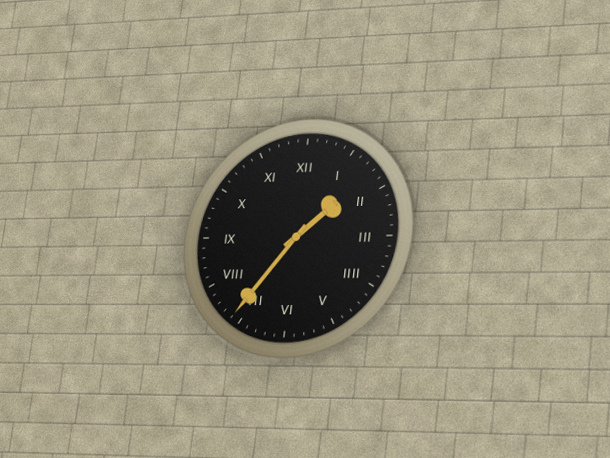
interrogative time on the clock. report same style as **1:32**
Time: **1:36**
